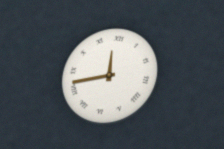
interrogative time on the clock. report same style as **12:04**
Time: **11:42**
